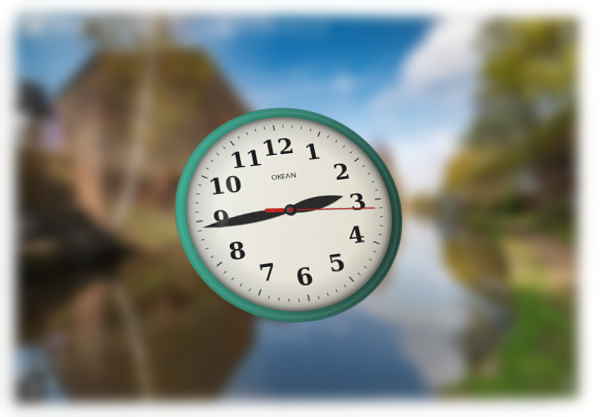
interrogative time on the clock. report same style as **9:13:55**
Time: **2:44:16**
